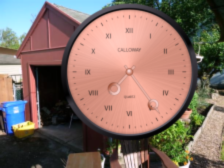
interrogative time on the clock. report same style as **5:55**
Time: **7:24**
